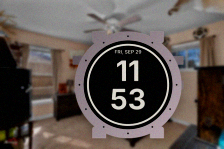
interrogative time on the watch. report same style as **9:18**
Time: **11:53**
